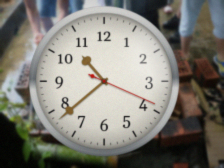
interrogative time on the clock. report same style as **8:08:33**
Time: **10:38:19**
